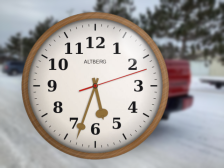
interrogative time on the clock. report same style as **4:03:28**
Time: **5:33:12**
